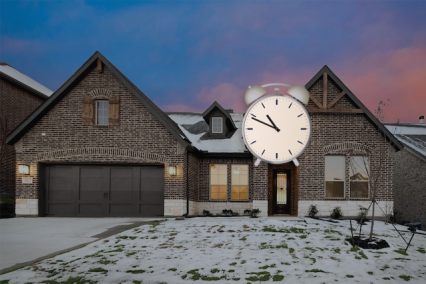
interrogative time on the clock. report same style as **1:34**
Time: **10:49**
